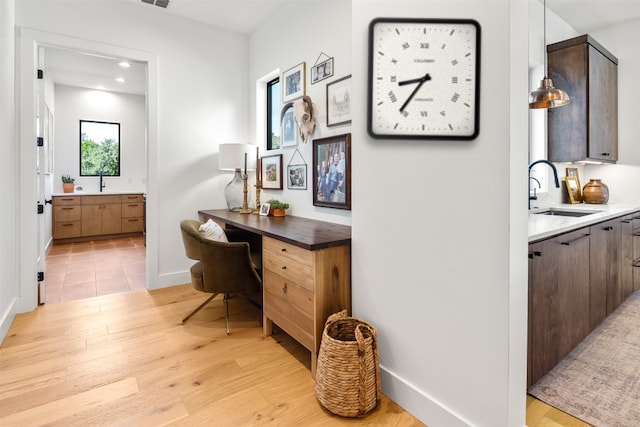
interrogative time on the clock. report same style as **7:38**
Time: **8:36**
